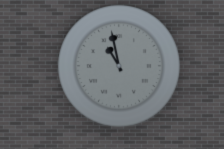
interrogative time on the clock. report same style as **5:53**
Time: **10:58**
